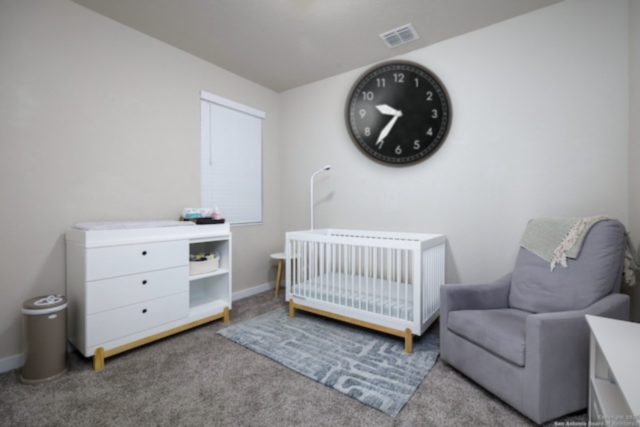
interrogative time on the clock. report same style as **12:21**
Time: **9:36**
